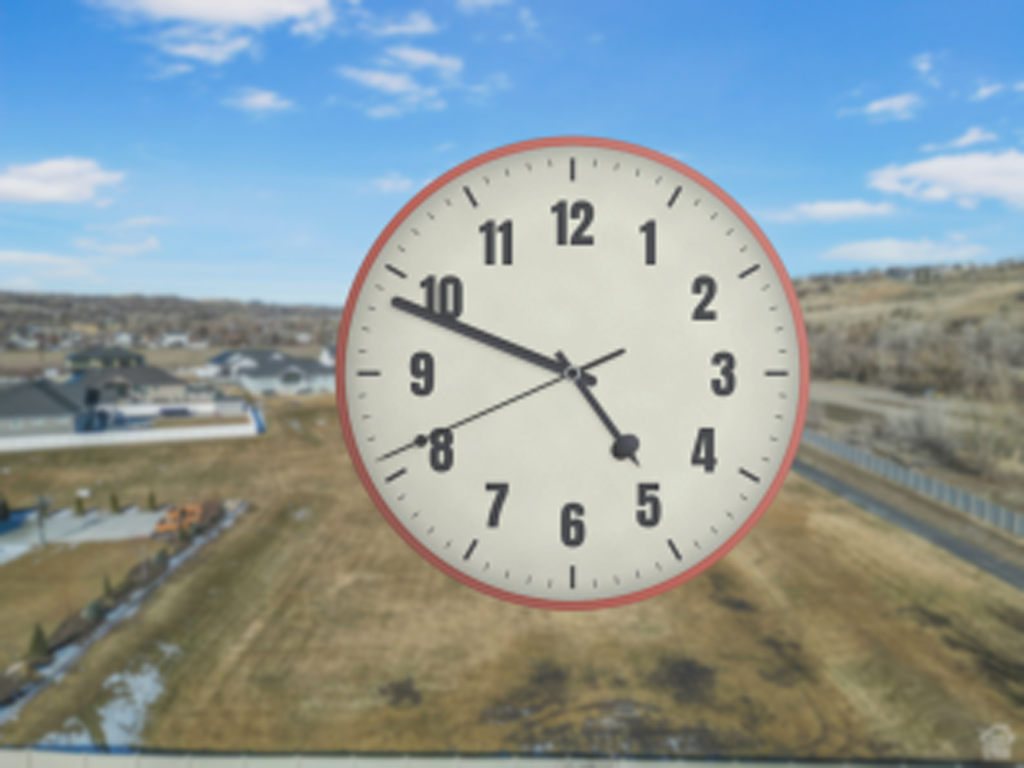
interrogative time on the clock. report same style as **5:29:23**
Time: **4:48:41**
